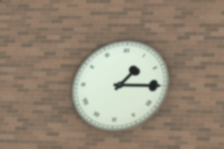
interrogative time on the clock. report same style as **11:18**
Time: **1:15**
